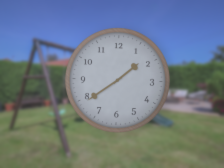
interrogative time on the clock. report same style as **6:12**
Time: **1:39**
